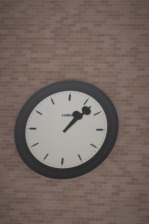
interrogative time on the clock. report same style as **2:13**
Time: **1:07**
